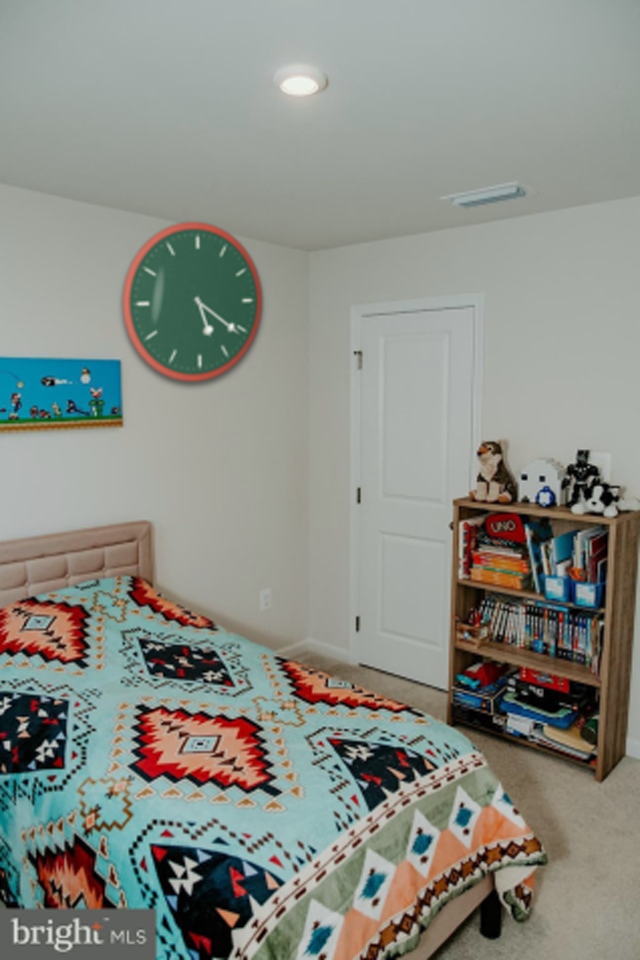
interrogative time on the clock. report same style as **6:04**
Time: **5:21**
